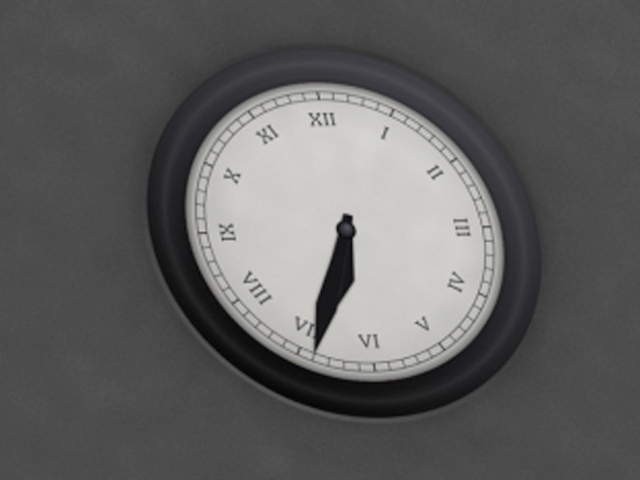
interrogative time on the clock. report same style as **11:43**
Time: **6:34**
